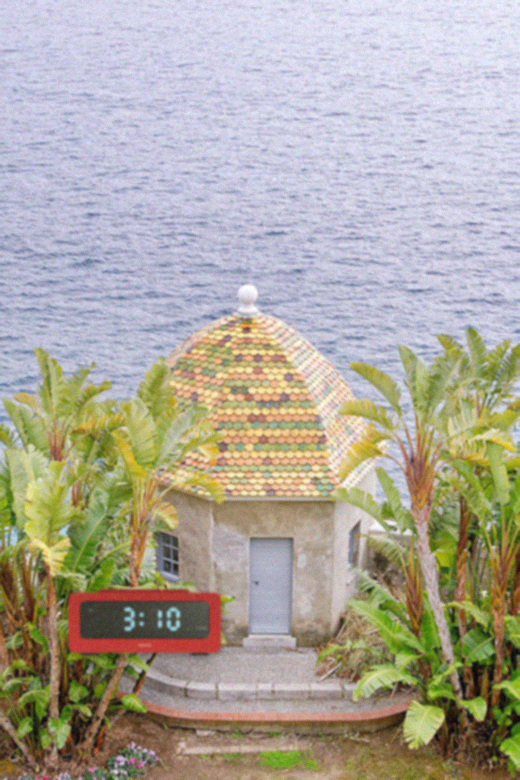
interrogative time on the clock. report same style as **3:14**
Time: **3:10**
